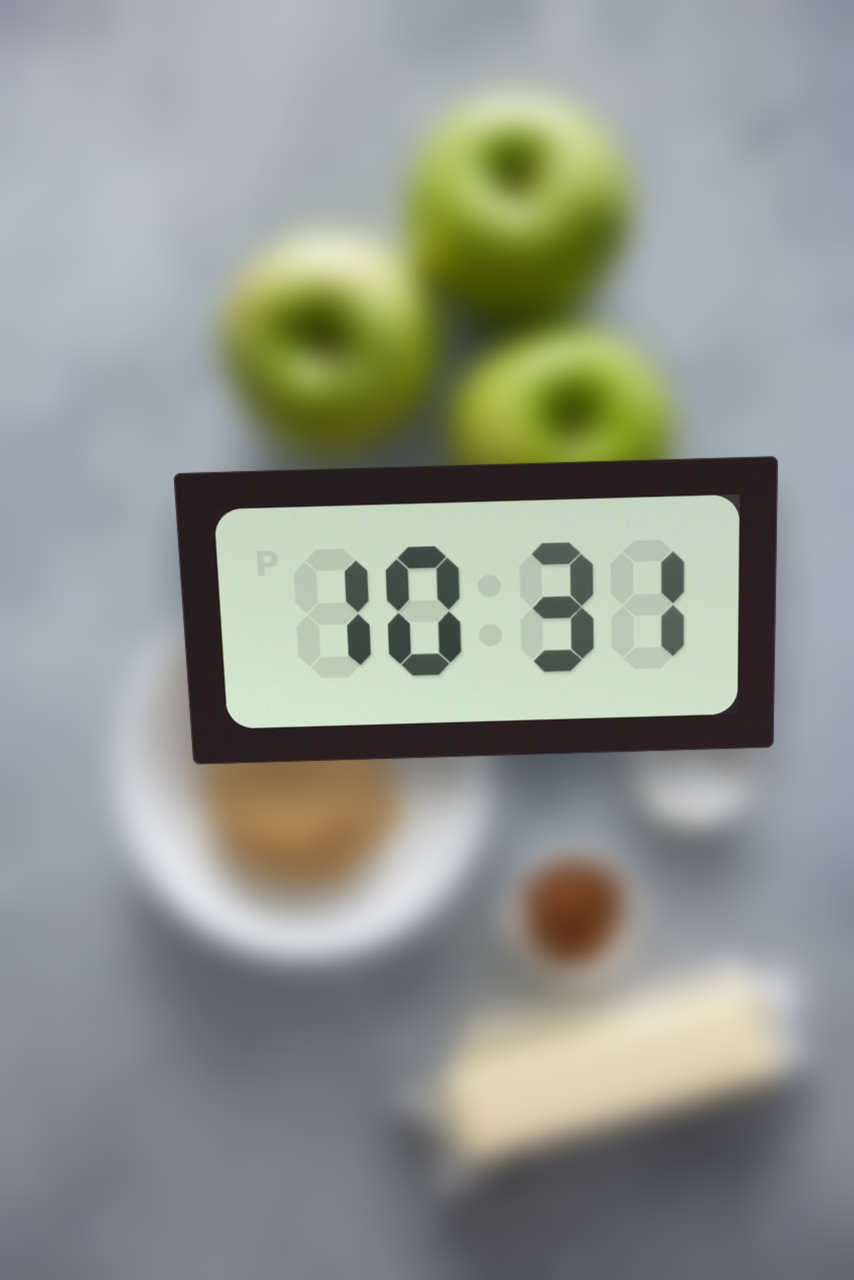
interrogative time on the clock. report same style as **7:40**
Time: **10:31**
